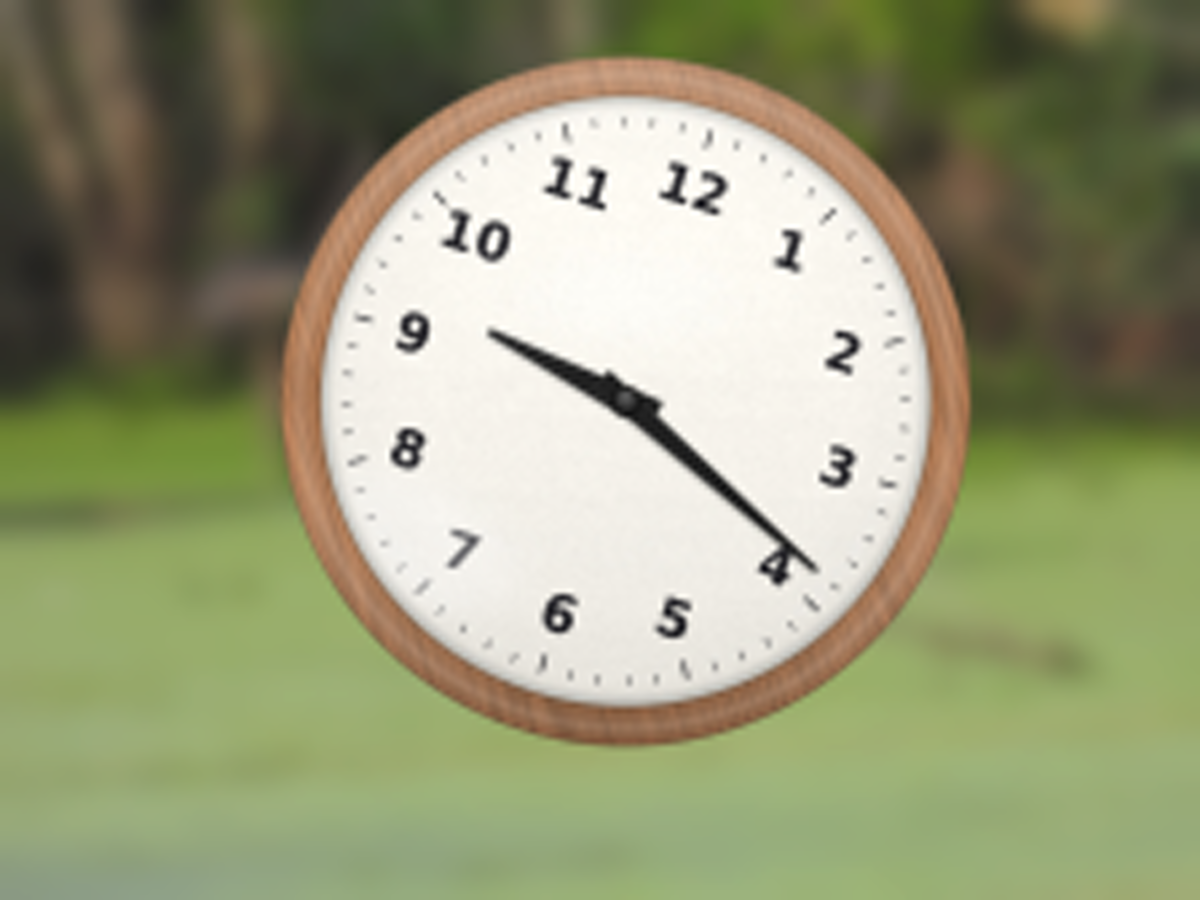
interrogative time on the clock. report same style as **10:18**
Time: **9:19**
